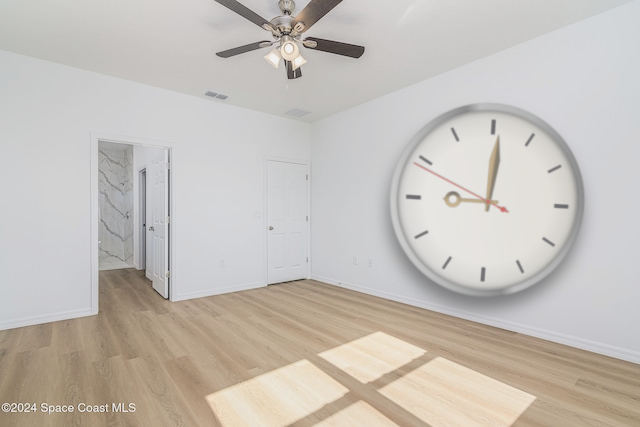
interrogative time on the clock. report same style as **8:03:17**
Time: **9:00:49**
